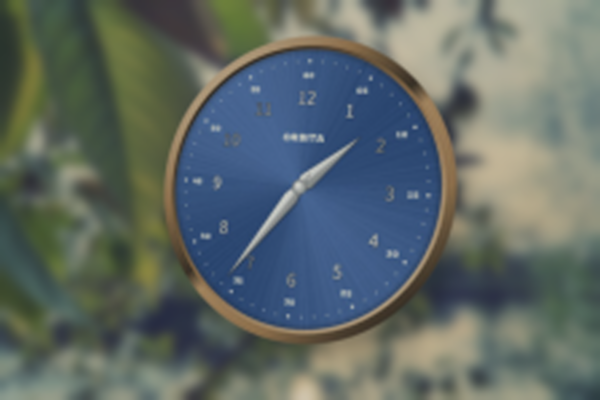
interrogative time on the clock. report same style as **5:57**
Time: **1:36**
